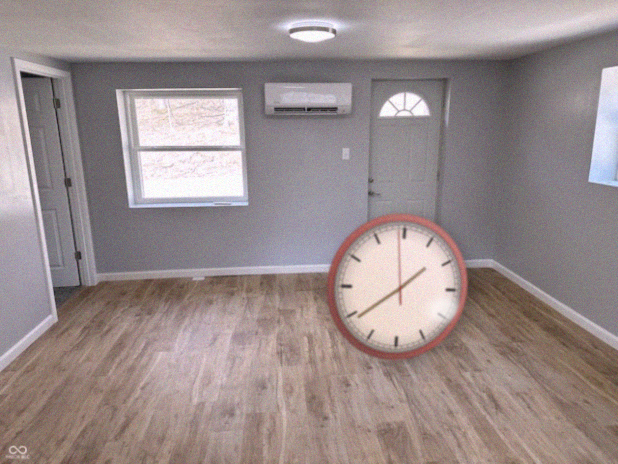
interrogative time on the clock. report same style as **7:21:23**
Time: **1:38:59**
